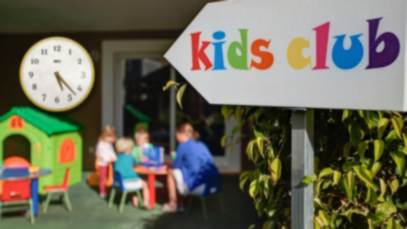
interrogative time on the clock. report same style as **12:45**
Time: **5:23**
